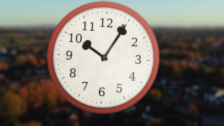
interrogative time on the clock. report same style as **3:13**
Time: **10:05**
